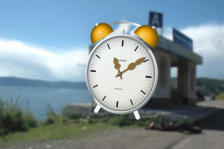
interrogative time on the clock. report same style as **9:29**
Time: **11:09**
